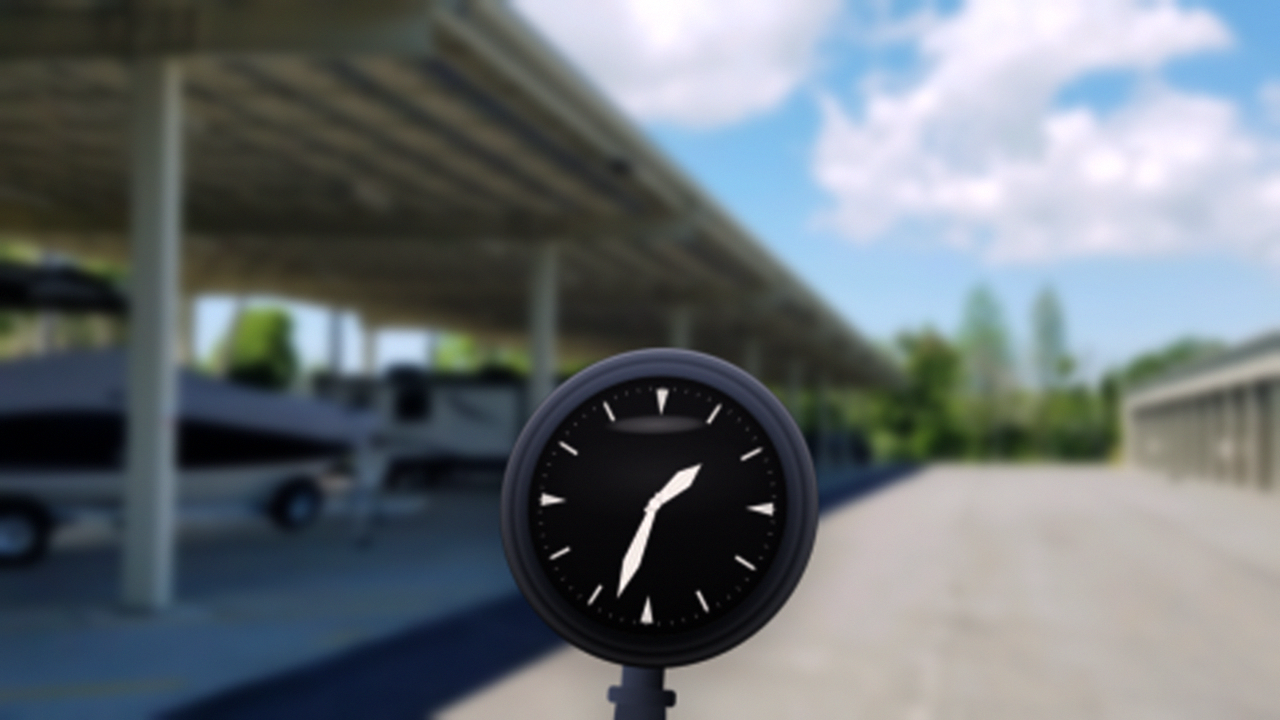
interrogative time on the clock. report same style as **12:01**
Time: **1:33**
